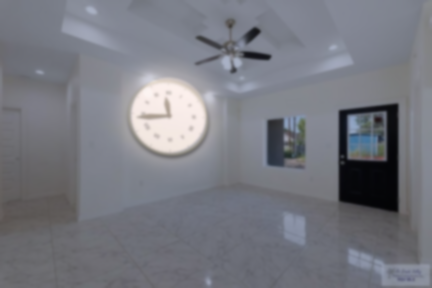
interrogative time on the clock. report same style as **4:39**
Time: **11:44**
